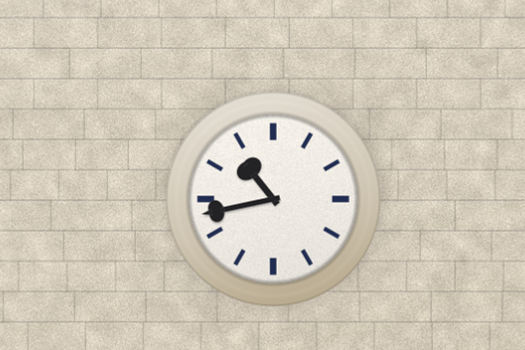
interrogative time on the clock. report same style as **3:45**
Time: **10:43**
